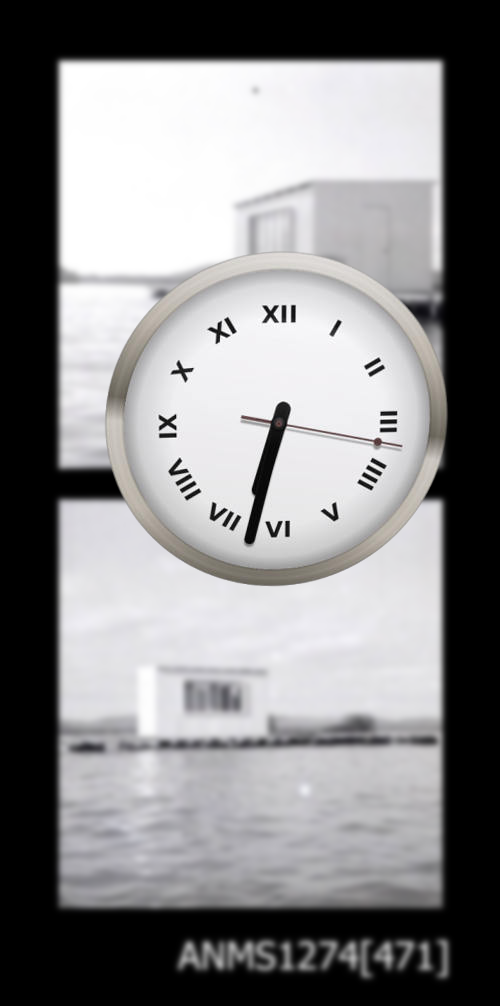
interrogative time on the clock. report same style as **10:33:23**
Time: **6:32:17**
